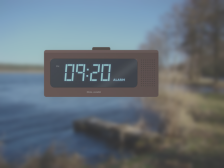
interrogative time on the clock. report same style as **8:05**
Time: **9:20**
